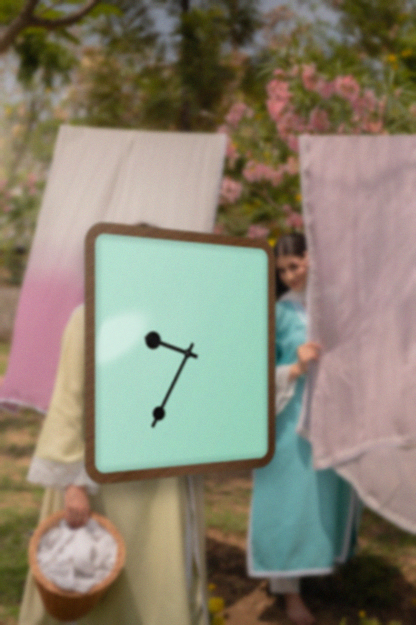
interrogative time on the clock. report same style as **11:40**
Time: **9:35**
